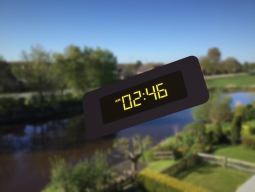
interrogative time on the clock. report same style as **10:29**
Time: **2:46**
